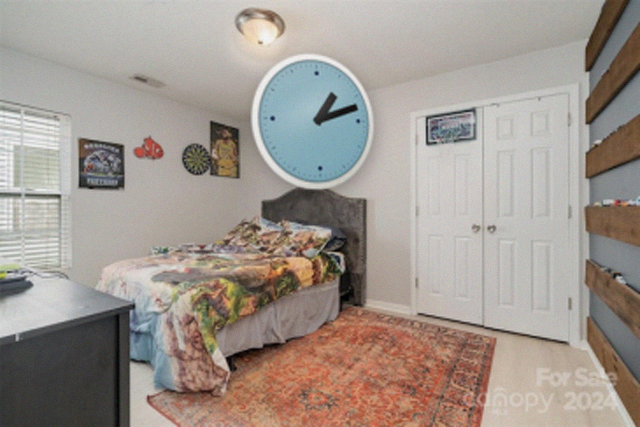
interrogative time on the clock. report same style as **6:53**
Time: **1:12**
